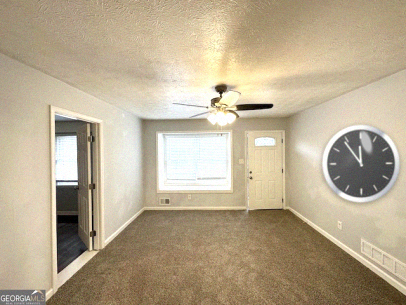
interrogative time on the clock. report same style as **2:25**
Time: **11:54**
